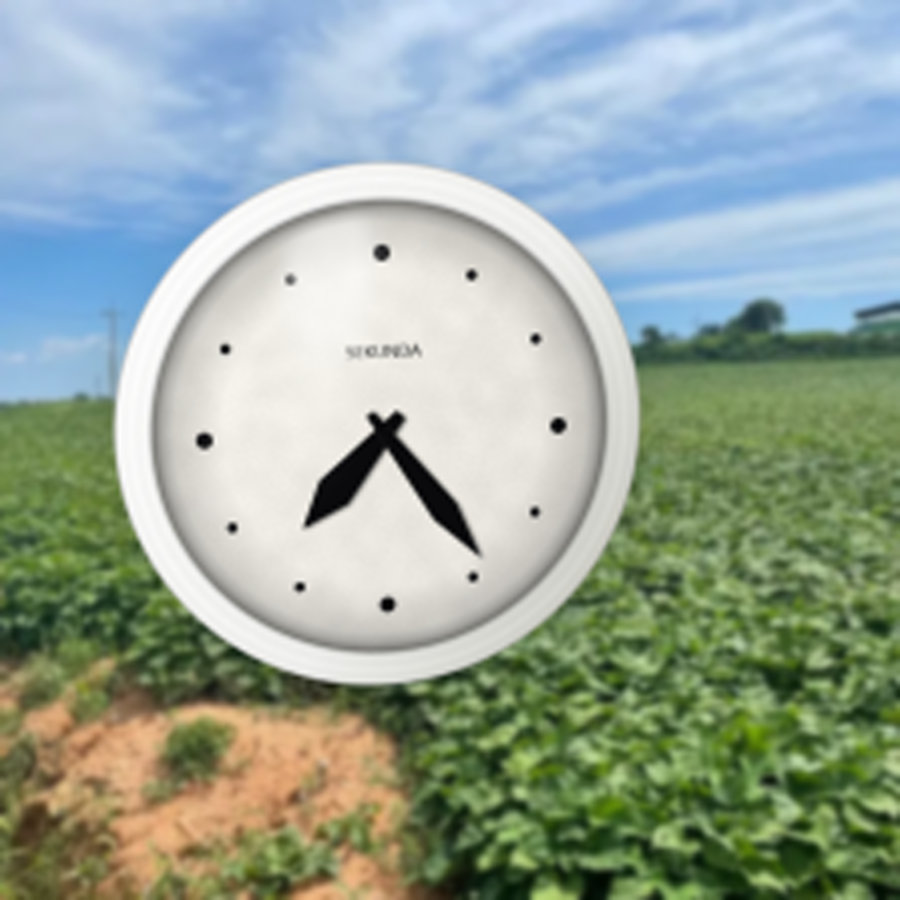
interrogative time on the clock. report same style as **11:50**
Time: **7:24**
